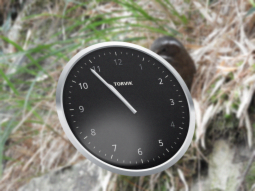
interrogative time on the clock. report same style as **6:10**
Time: **10:54**
